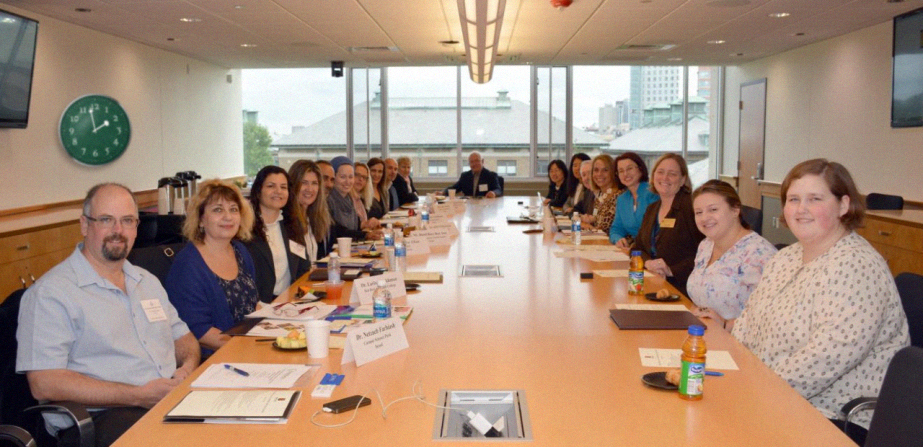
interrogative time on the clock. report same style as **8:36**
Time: **1:58**
